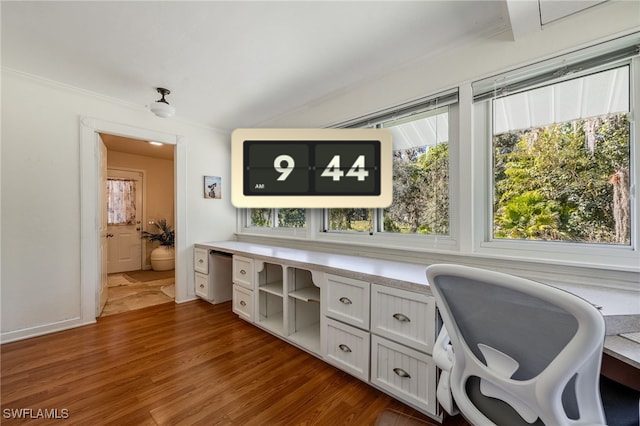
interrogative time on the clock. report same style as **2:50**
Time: **9:44**
